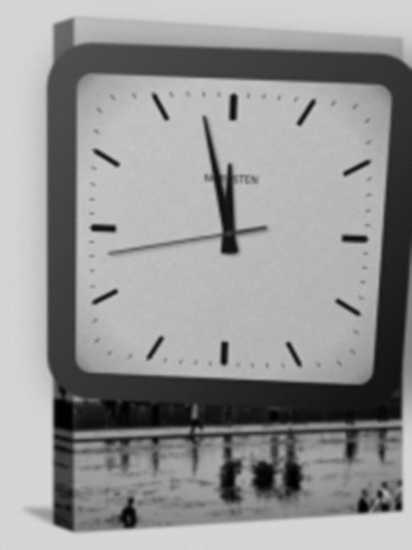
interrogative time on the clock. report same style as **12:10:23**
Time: **11:57:43**
